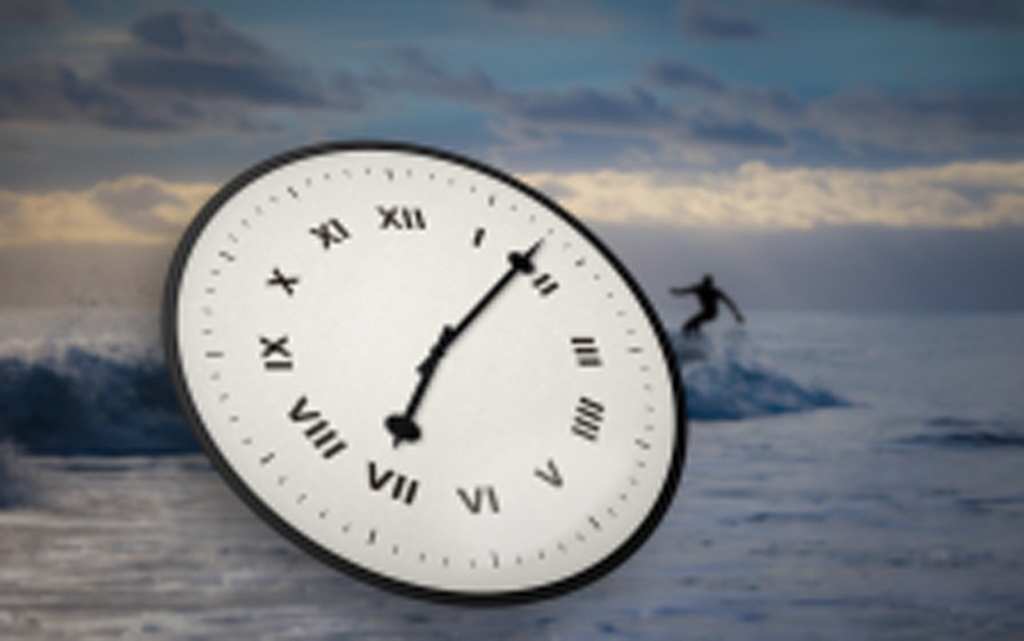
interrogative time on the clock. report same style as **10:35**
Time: **7:08**
